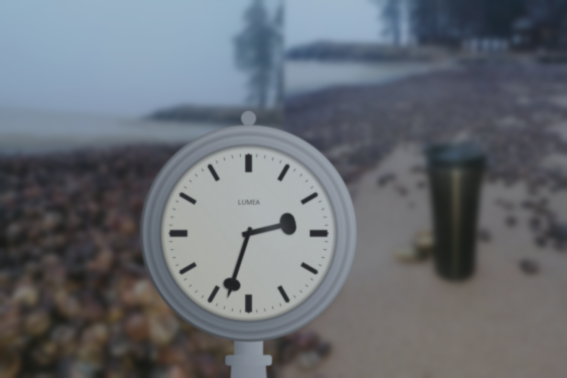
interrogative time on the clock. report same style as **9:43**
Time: **2:33**
